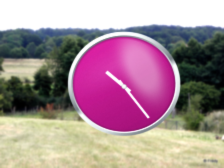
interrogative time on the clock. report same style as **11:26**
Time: **10:24**
